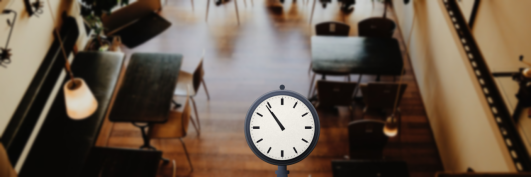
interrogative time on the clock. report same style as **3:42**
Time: **10:54**
